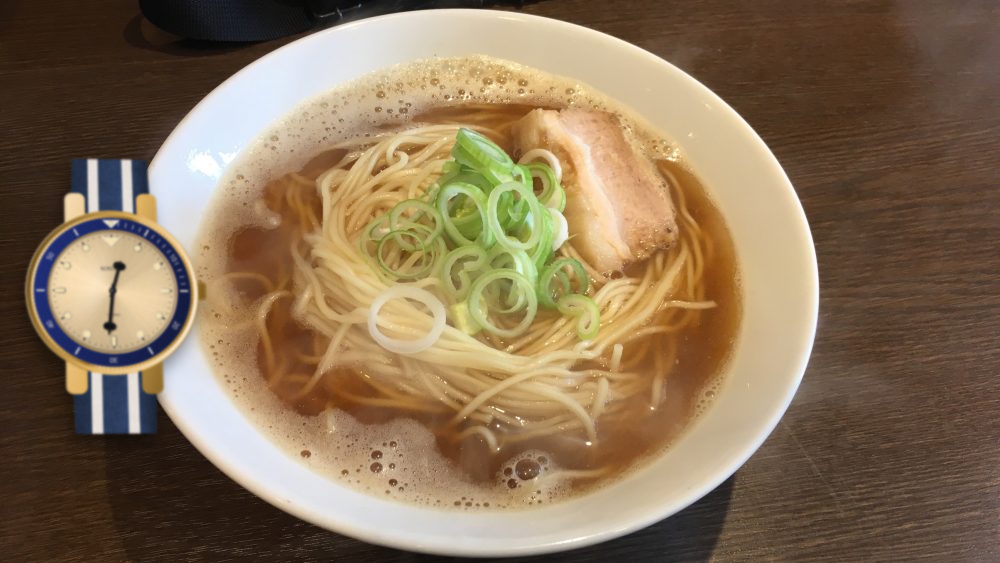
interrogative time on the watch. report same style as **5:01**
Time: **12:31**
